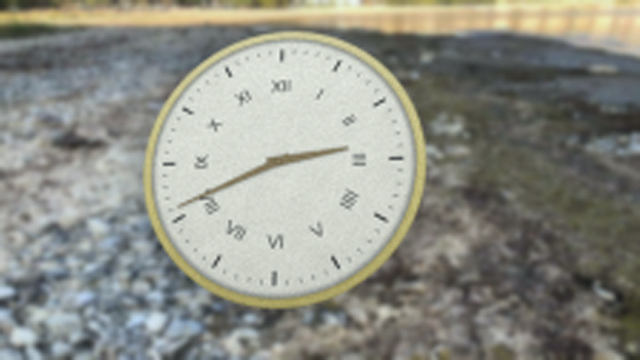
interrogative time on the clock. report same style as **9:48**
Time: **2:41**
